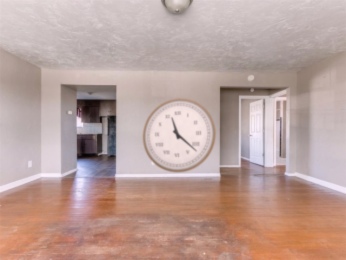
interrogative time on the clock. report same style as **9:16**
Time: **11:22**
